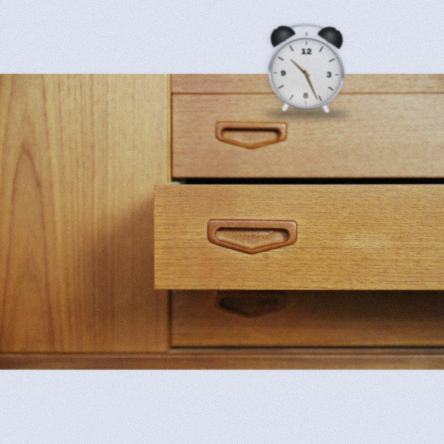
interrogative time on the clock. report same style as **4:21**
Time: **10:26**
